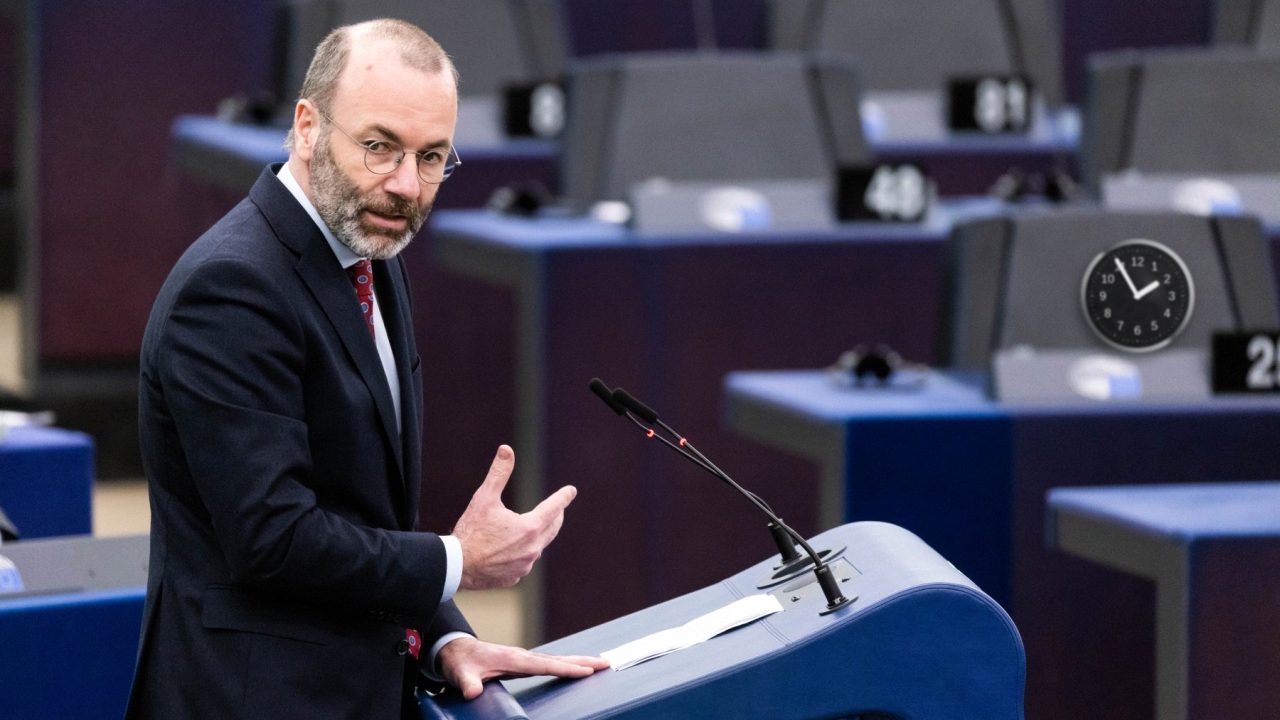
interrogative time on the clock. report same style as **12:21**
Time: **1:55**
